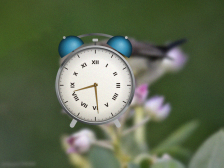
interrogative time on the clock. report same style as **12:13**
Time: **8:29**
